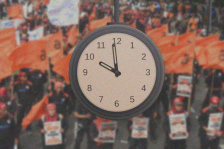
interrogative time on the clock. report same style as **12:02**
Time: **9:59**
